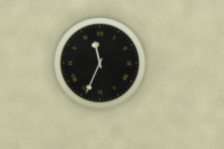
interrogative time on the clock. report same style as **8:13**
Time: **11:34**
